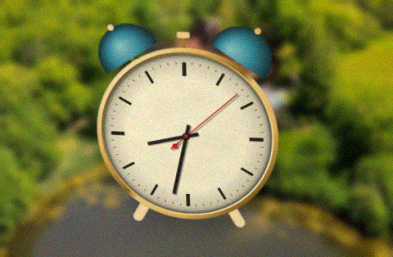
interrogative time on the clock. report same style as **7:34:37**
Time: **8:32:08**
